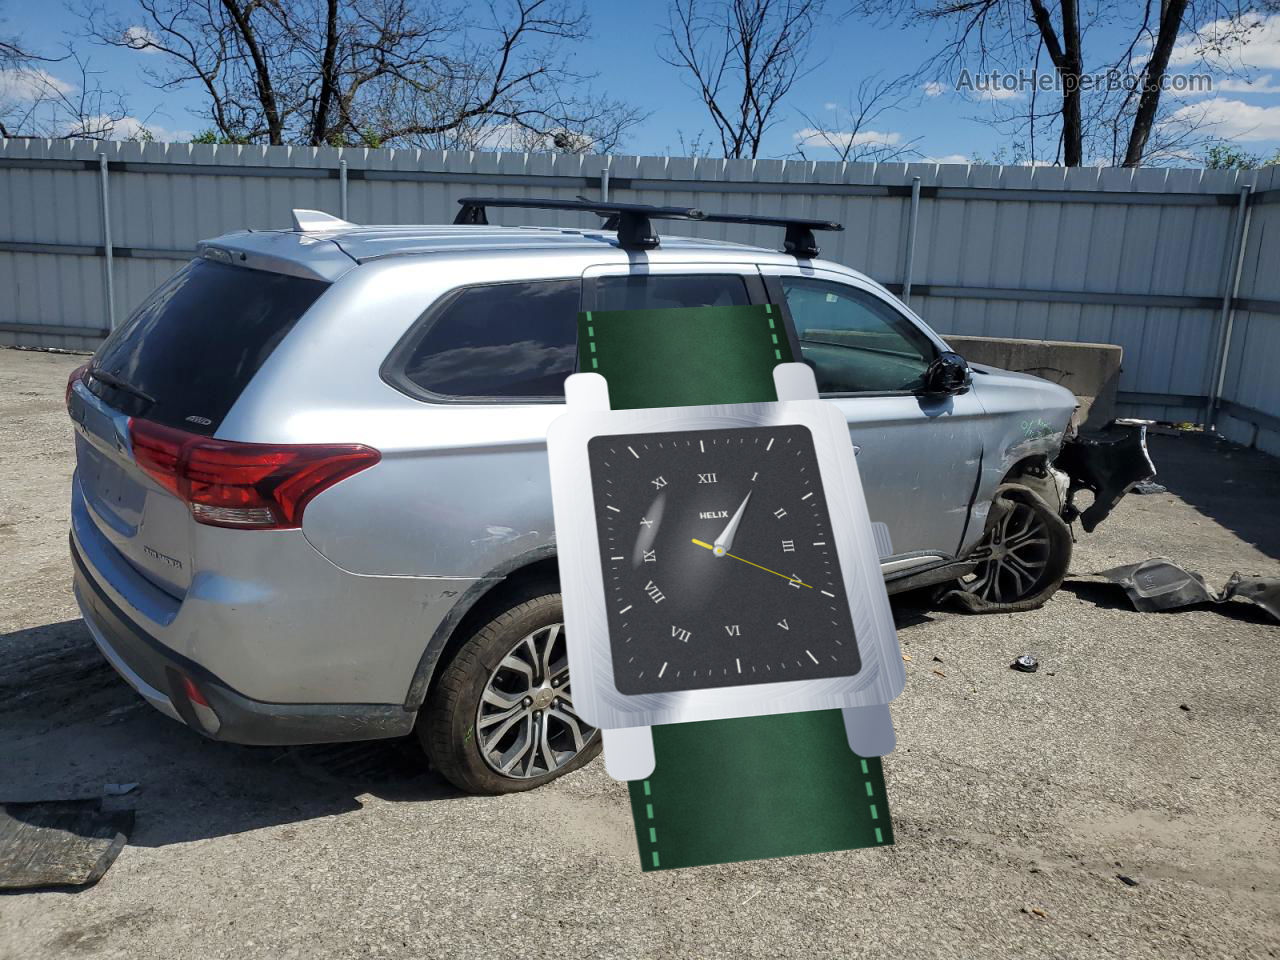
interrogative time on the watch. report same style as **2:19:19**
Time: **1:05:20**
